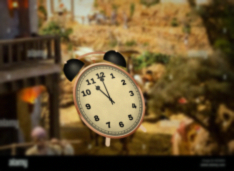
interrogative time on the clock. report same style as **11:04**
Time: **11:00**
